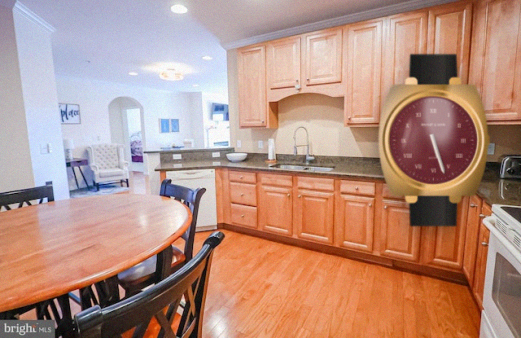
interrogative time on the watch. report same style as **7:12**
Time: **5:27**
